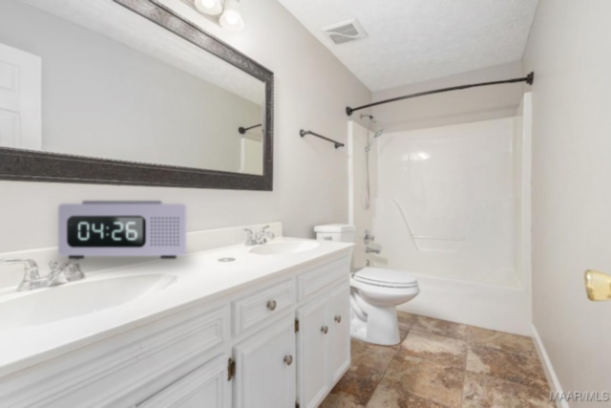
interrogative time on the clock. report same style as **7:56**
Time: **4:26**
